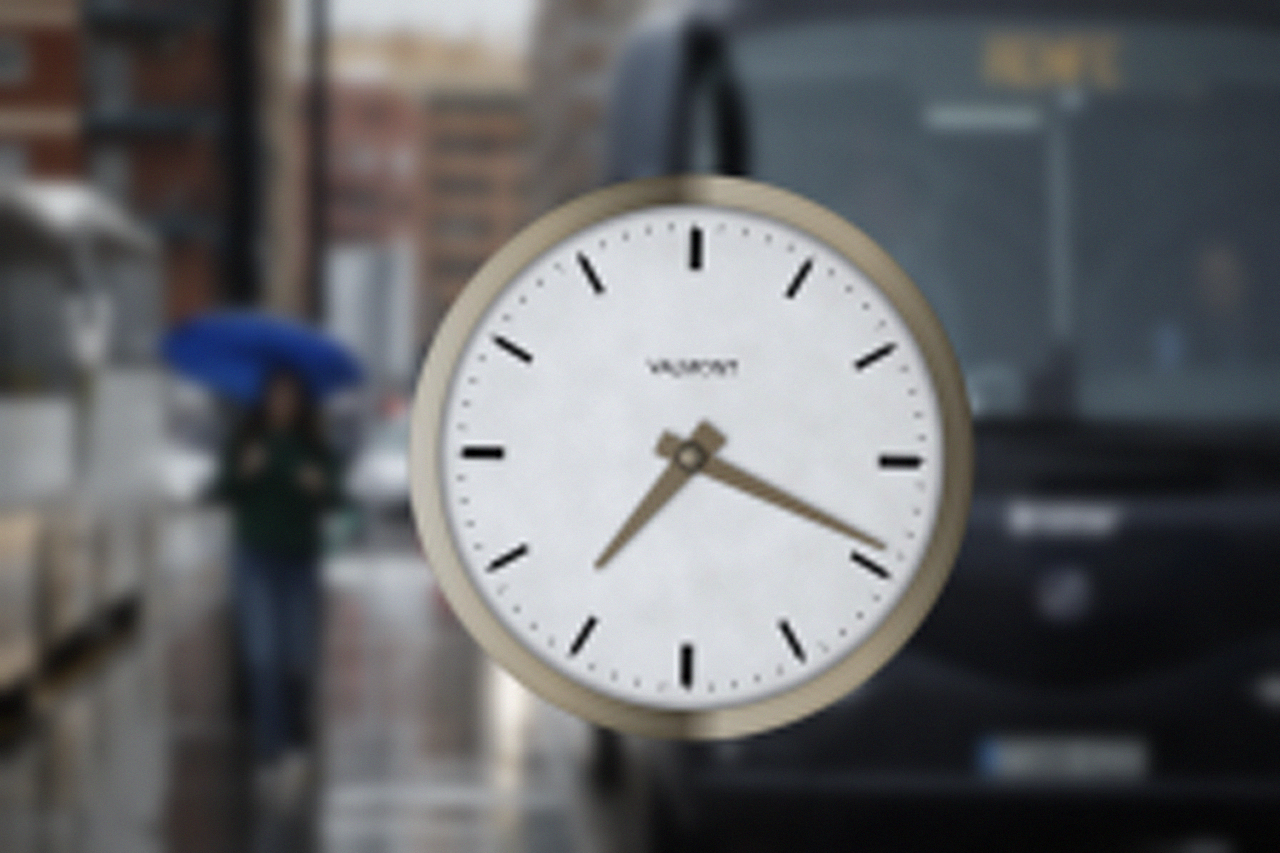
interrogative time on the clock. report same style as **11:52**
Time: **7:19**
